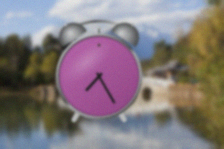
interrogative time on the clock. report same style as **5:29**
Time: **7:25**
